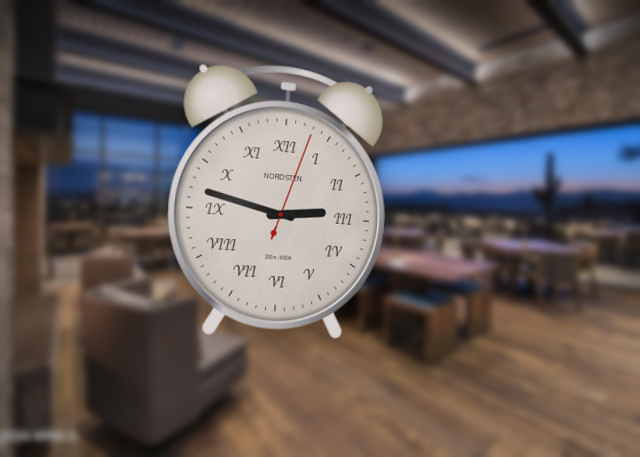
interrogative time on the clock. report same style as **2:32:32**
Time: **2:47:03**
